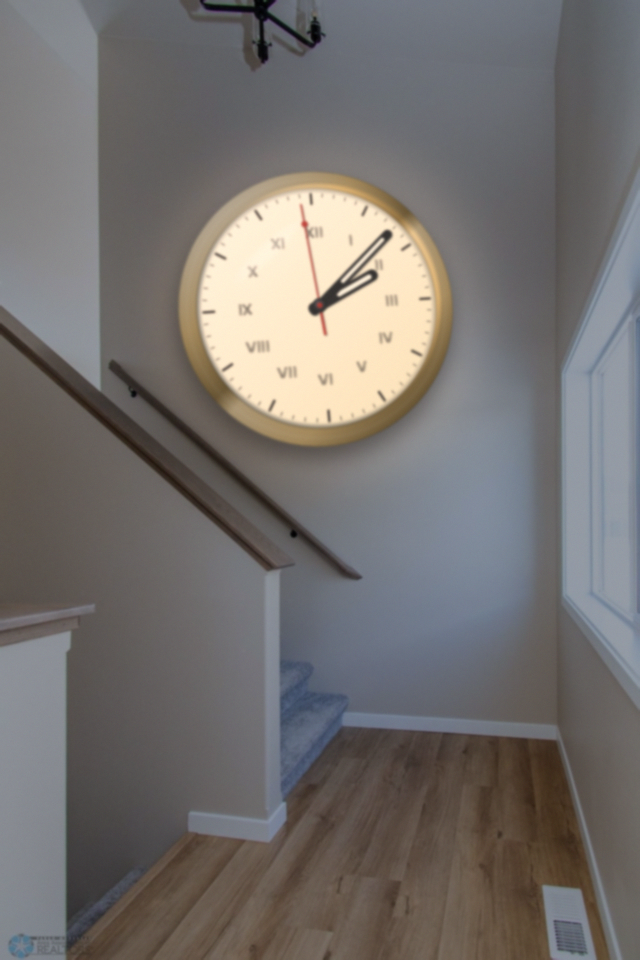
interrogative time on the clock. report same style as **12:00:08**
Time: **2:07:59**
